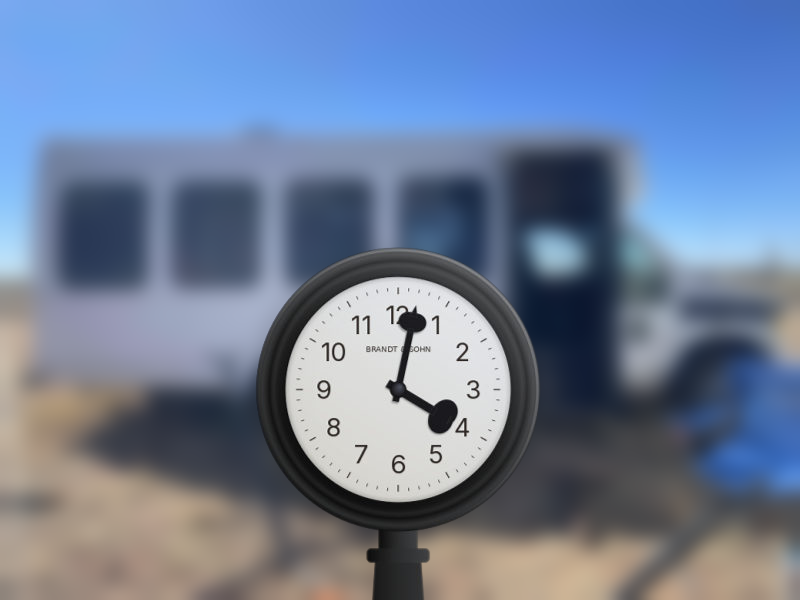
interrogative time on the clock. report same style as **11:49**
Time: **4:02**
